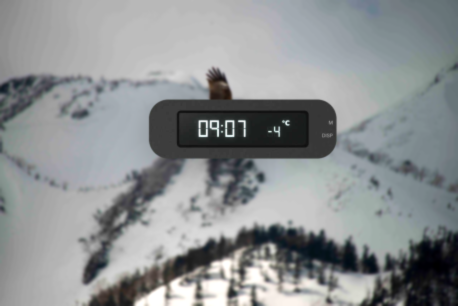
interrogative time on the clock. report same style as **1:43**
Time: **9:07**
